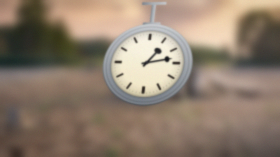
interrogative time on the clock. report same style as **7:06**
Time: **1:13**
